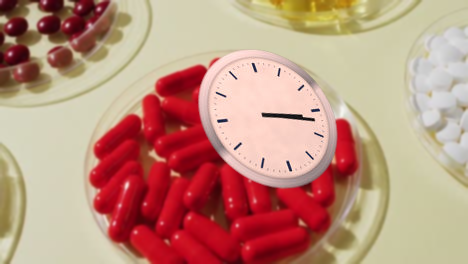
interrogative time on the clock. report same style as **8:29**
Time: **3:17**
